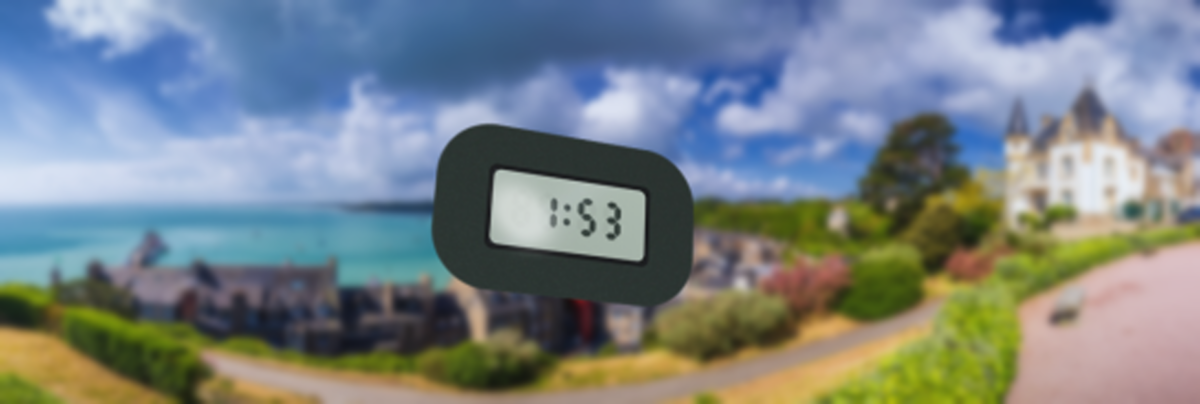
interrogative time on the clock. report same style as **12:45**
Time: **1:53**
